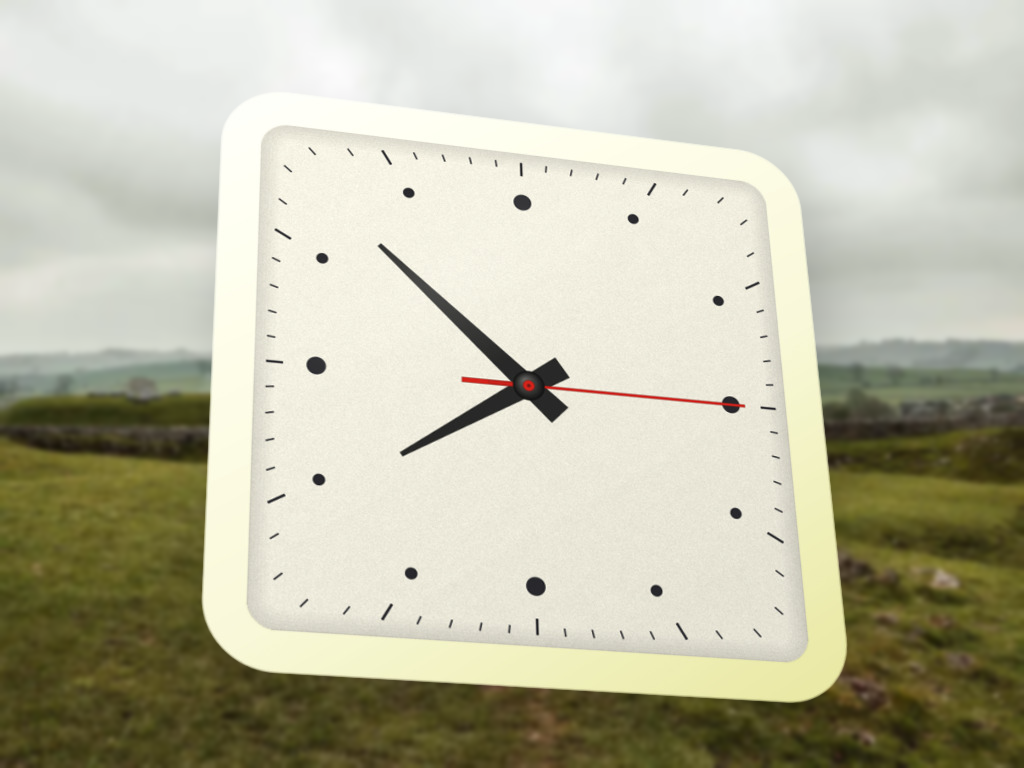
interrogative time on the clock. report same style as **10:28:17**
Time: **7:52:15**
